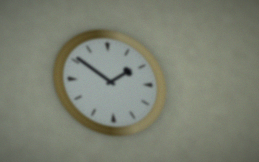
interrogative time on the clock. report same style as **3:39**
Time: **1:51**
